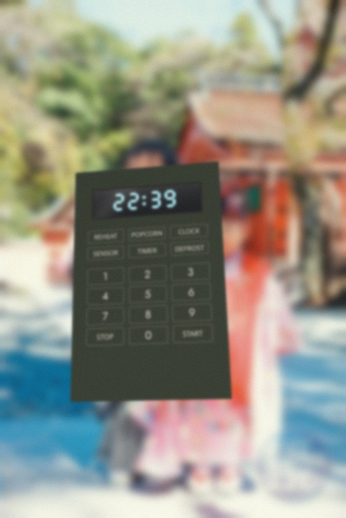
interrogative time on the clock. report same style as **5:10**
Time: **22:39**
